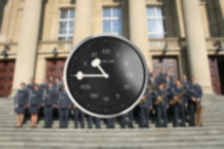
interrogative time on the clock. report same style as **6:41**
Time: **10:45**
